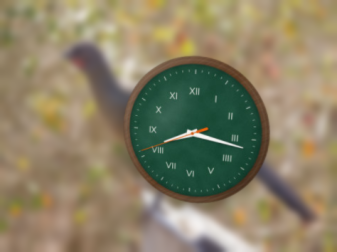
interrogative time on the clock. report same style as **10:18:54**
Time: **8:16:41**
